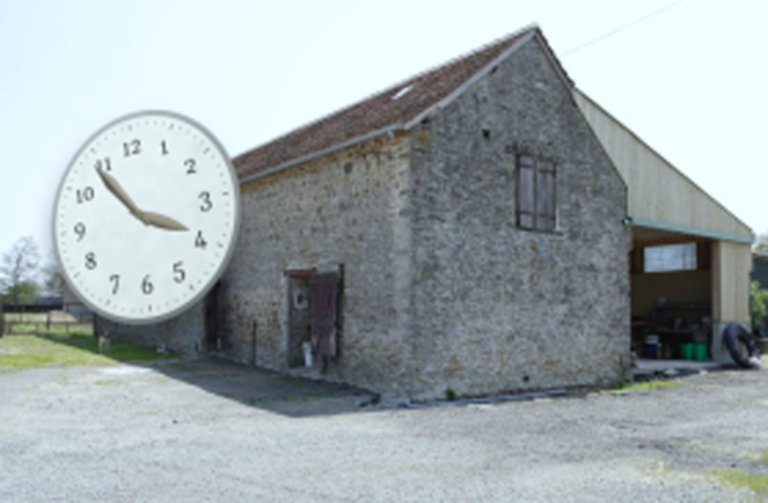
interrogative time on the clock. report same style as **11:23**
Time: **3:54**
